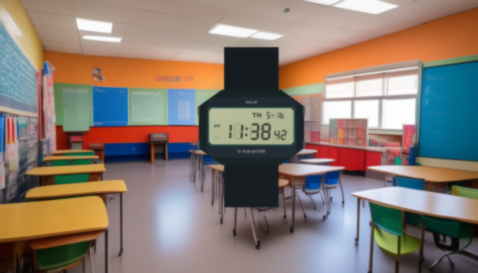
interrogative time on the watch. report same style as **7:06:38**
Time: **11:38:42**
